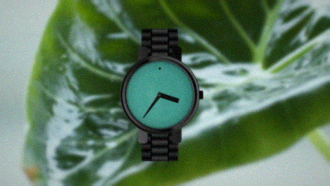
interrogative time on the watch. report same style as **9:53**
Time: **3:36**
